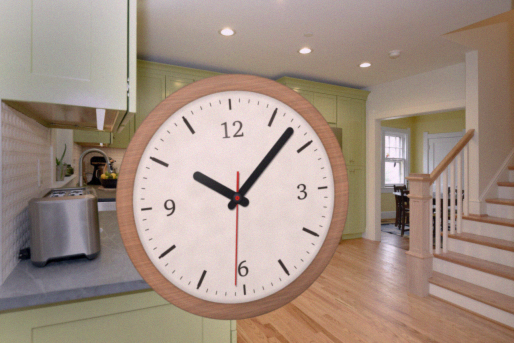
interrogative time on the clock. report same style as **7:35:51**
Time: **10:07:31**
